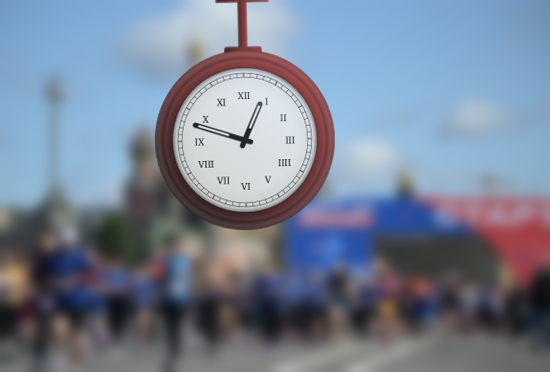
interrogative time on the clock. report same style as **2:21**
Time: **12:48**
